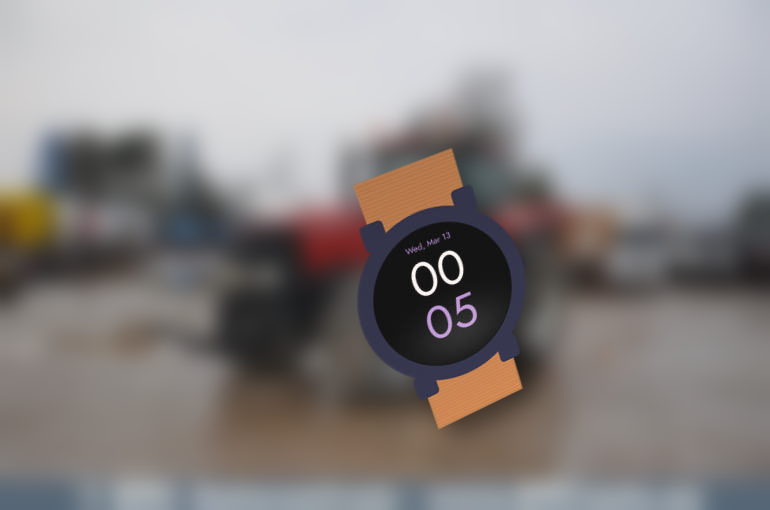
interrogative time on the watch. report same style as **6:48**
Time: **0:05**
